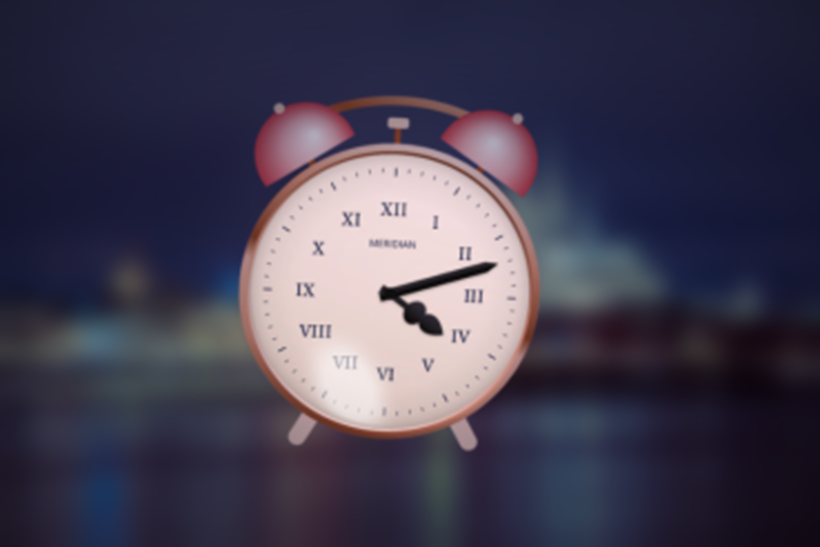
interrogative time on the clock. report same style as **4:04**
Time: **4:12**
